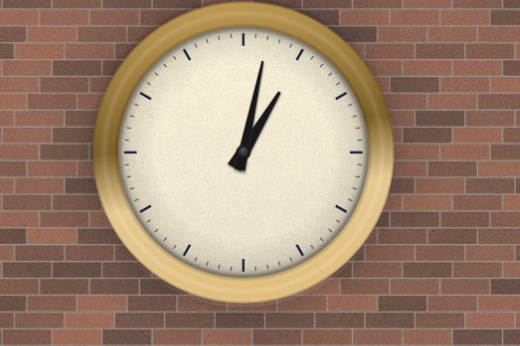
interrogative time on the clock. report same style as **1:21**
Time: **1:02**
